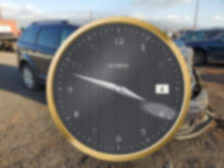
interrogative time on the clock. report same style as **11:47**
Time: **3:48**
